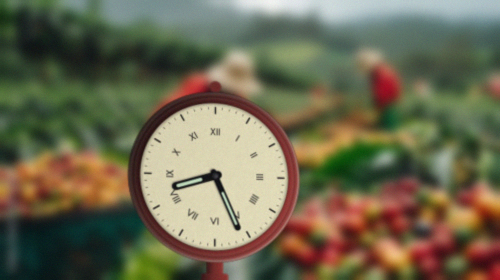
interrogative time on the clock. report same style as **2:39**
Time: **8:26**
